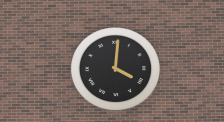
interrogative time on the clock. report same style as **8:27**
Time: **4:01**
